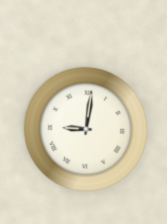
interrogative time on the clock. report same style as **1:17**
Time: **9:01**
